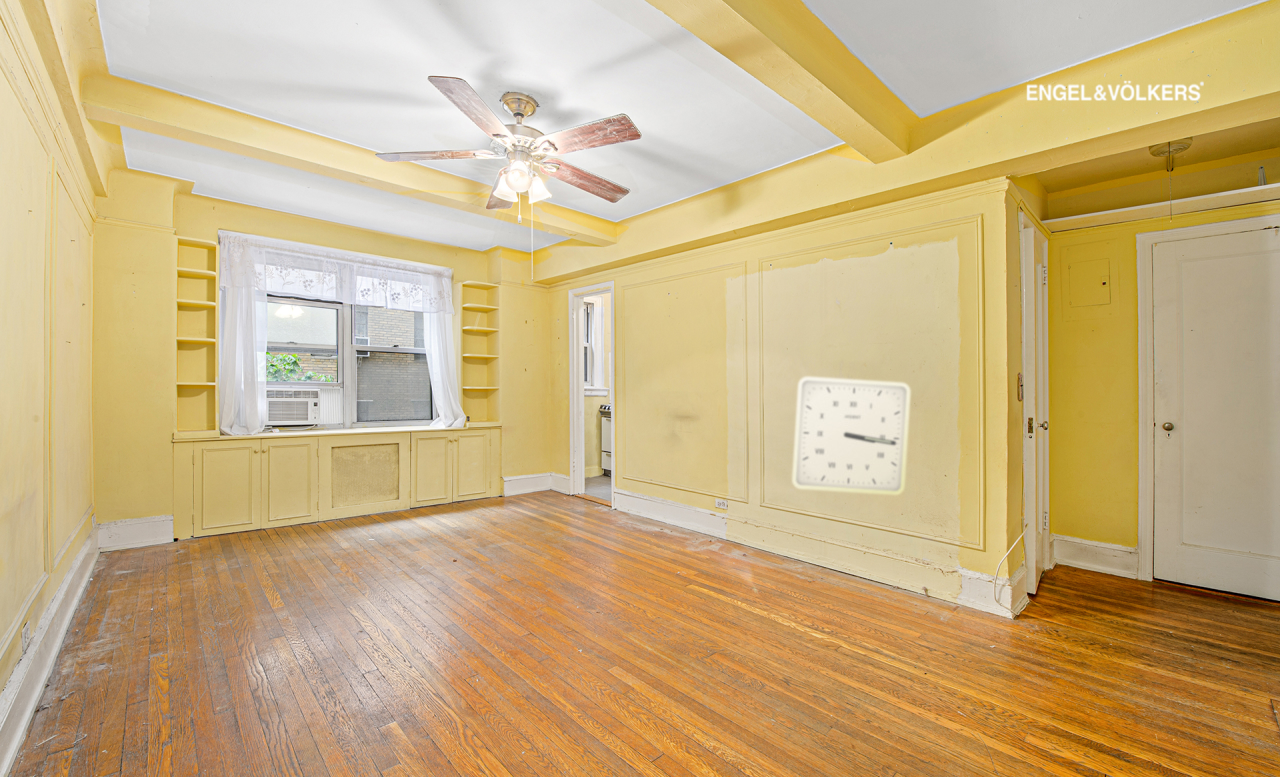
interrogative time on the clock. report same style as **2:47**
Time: **3:16**
